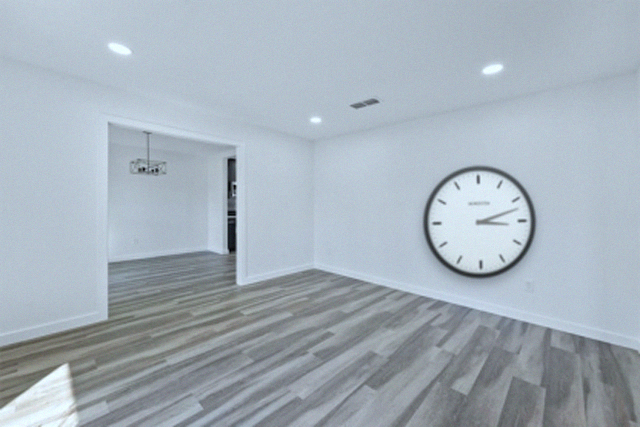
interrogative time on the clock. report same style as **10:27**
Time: **3:12**
